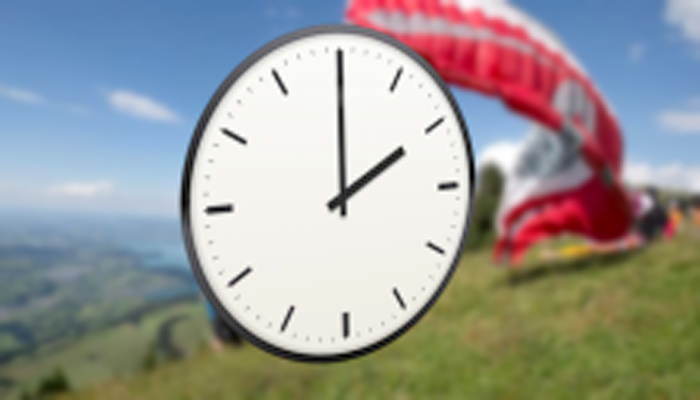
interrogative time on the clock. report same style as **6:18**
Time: **2:00**
